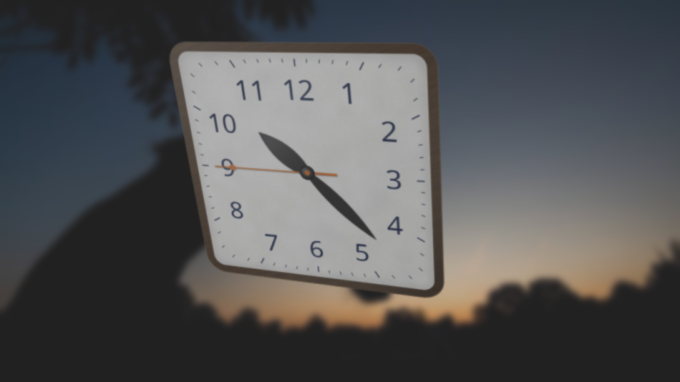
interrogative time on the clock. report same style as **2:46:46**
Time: **10:22:45**
